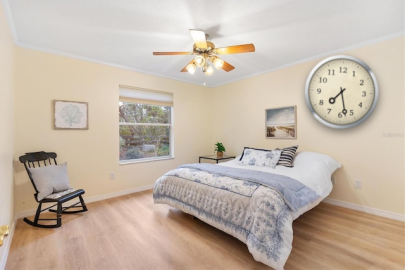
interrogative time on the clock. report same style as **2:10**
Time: **7:28**
